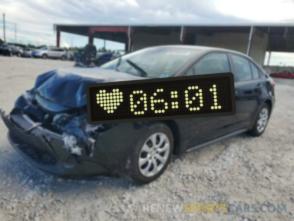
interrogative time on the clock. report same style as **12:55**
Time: **6:01**
